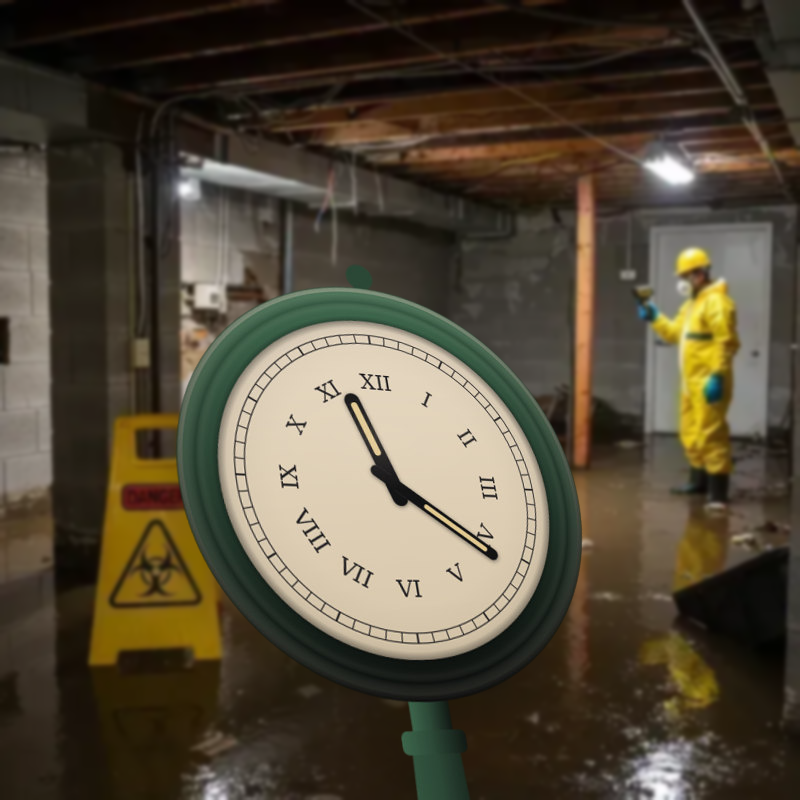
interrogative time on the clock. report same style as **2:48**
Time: **11:21**
